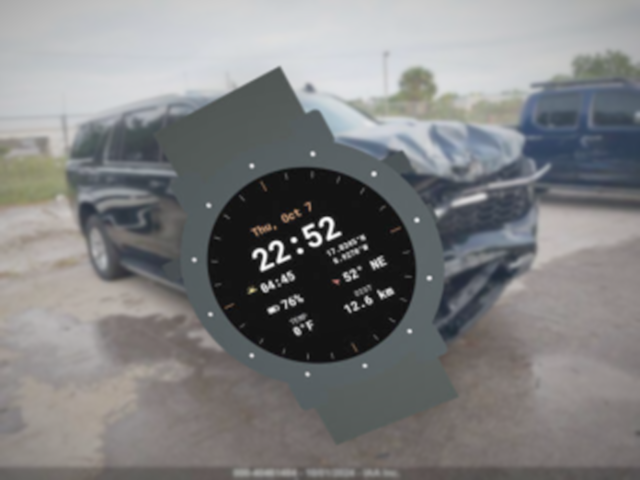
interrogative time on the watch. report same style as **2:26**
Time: **22:52**
